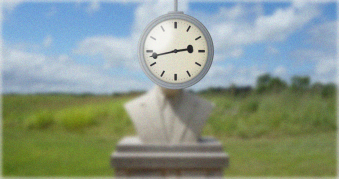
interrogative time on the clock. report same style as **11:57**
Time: **2:43**
